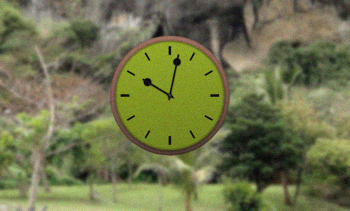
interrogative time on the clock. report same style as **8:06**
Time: **10:02**
